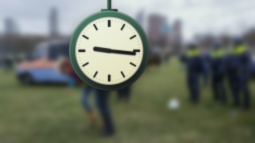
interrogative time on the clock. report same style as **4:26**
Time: **9:16**
